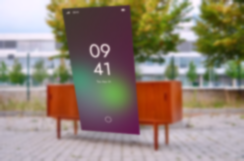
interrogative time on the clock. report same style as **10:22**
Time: **9:41**
